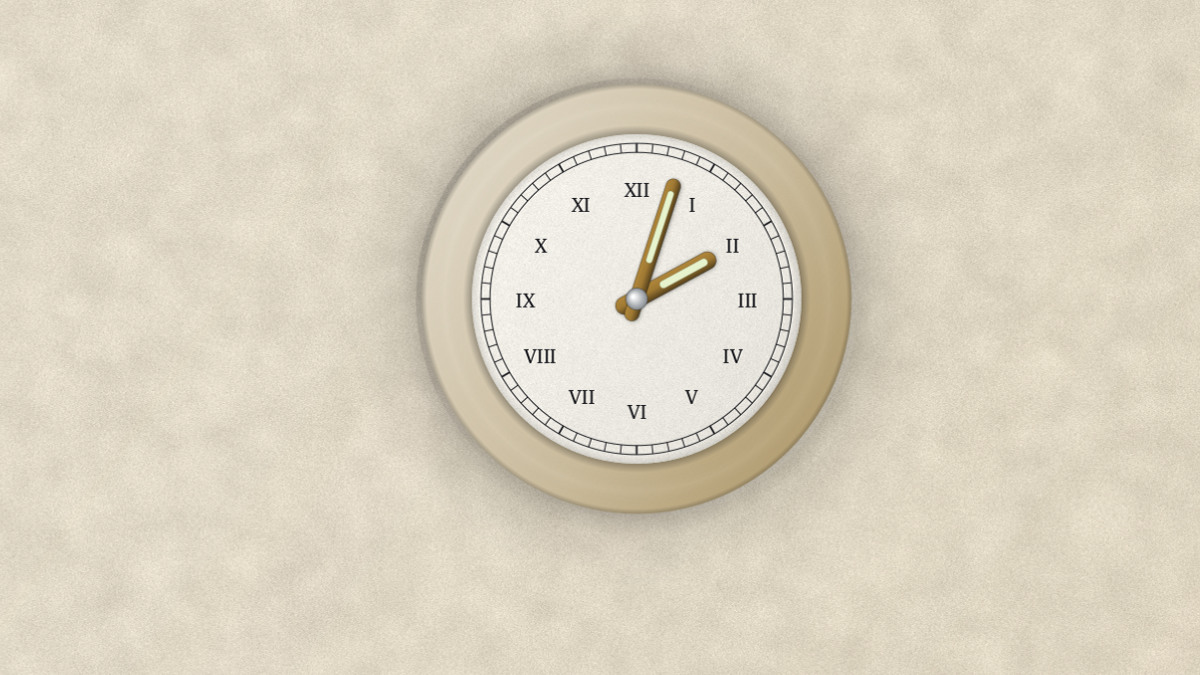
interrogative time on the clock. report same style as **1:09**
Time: **2:03**
